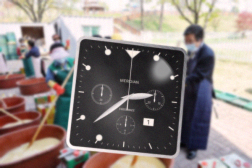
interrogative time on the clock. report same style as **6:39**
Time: **2:38**
